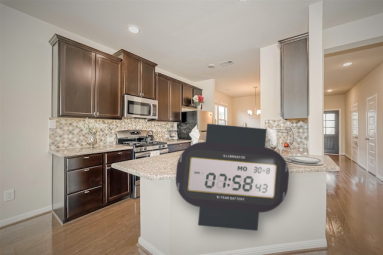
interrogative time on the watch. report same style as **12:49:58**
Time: **7:58:43**
